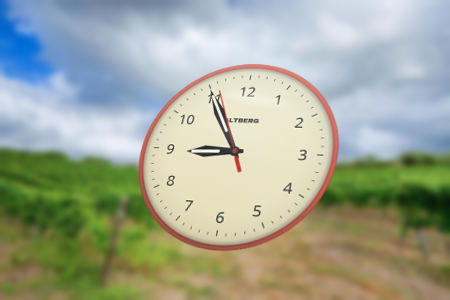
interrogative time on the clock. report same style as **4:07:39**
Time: **8:54:56**
